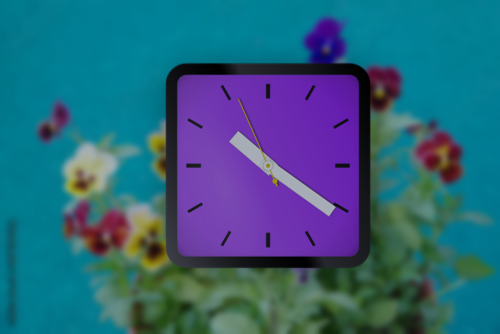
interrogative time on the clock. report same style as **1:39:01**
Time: **10:20:56**
